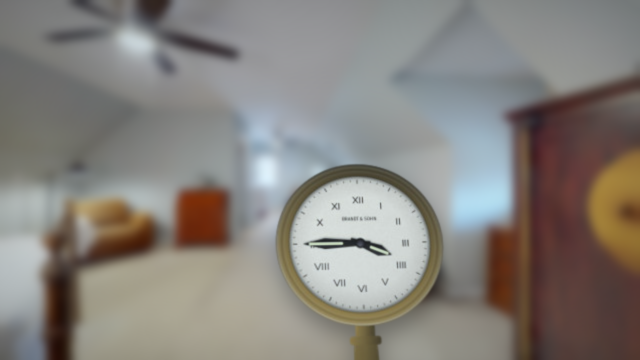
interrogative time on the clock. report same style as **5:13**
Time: **3:45**
